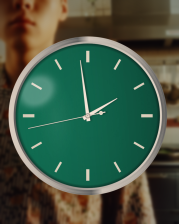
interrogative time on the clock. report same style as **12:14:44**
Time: **1:58:43**
